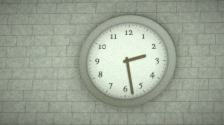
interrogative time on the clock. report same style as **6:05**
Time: **2:28**
